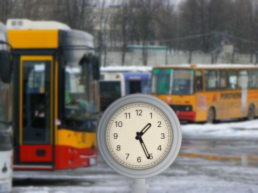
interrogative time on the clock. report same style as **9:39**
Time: **1:26**
